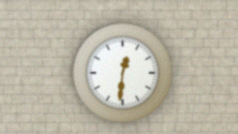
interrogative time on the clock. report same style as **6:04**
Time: **12:31**
